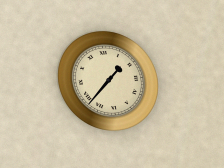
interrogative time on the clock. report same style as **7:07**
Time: **1:38**
